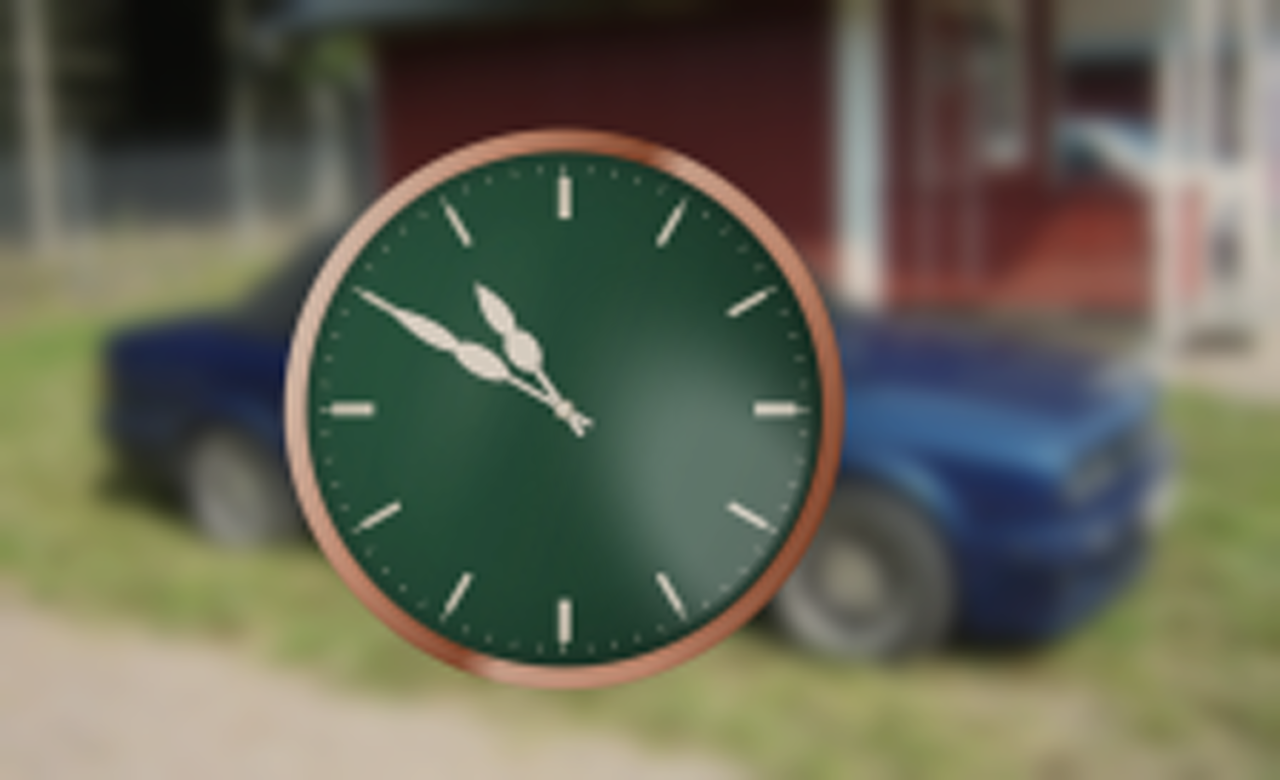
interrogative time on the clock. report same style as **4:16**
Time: **10:50**
